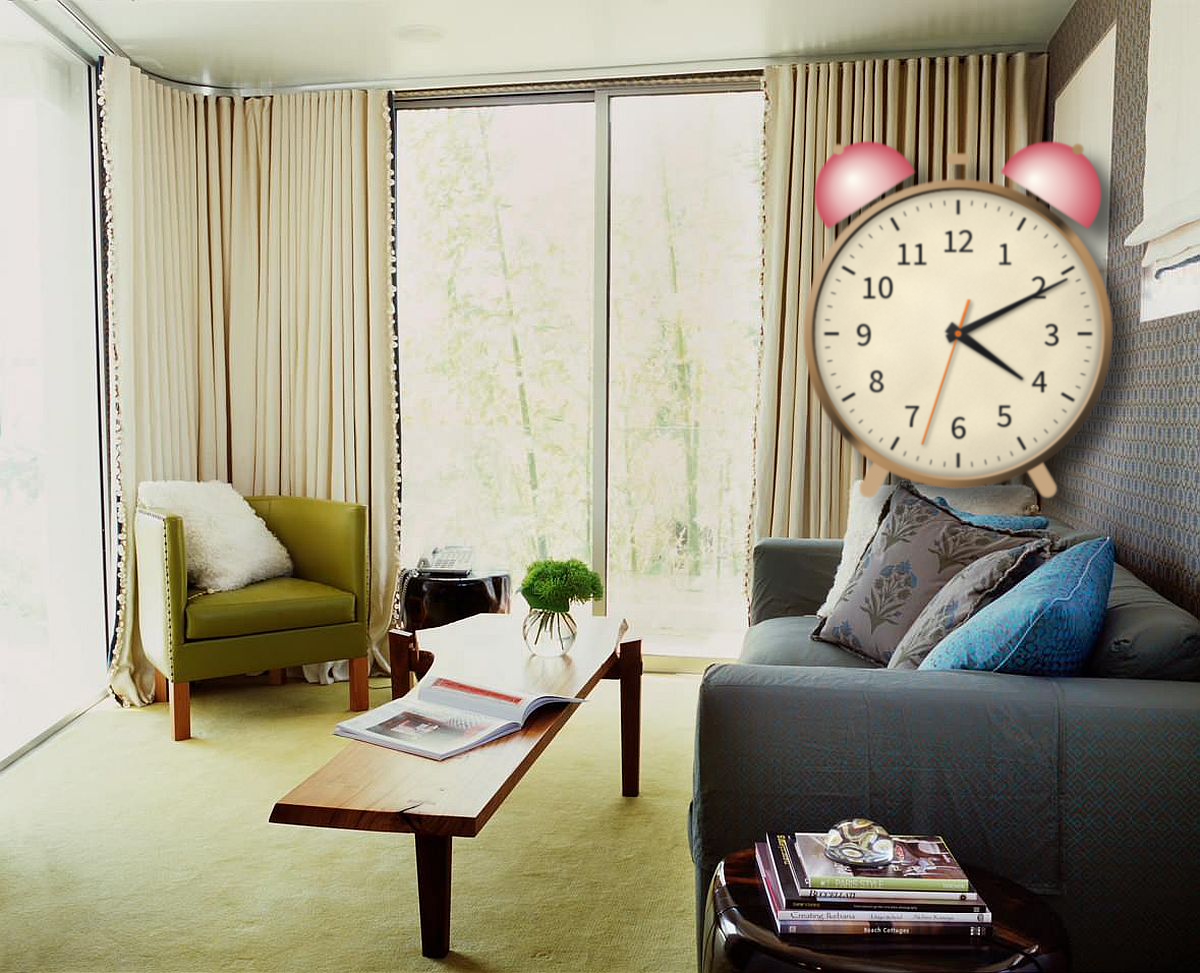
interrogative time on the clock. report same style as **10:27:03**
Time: **4:10:33**
